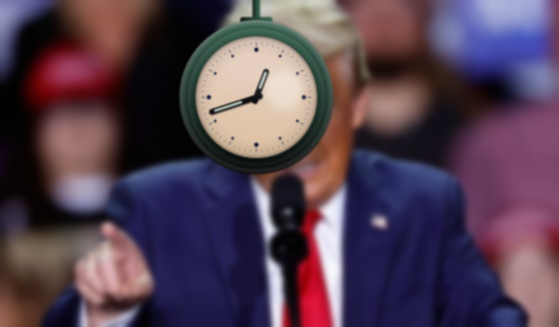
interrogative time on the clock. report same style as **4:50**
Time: **12:42**
